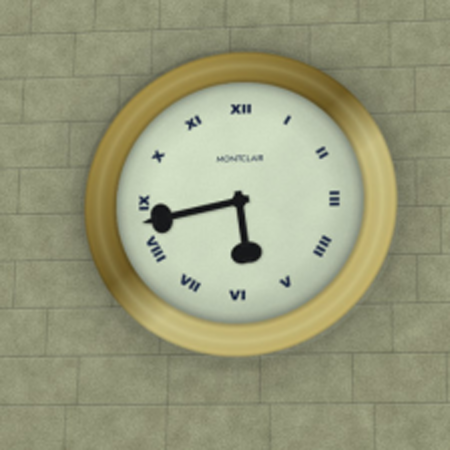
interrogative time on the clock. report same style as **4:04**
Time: **5:43**
